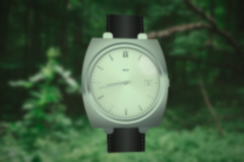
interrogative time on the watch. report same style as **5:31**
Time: **8:43**
